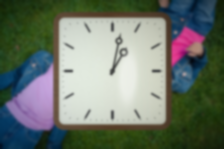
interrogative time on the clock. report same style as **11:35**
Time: **1:02**
